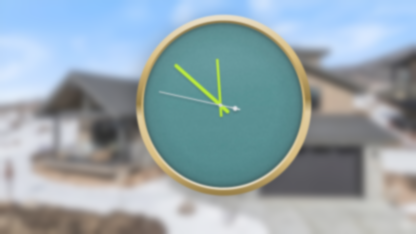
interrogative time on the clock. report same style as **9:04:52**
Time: **11:51:47**
